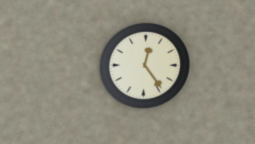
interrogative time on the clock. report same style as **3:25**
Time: **12:24**
